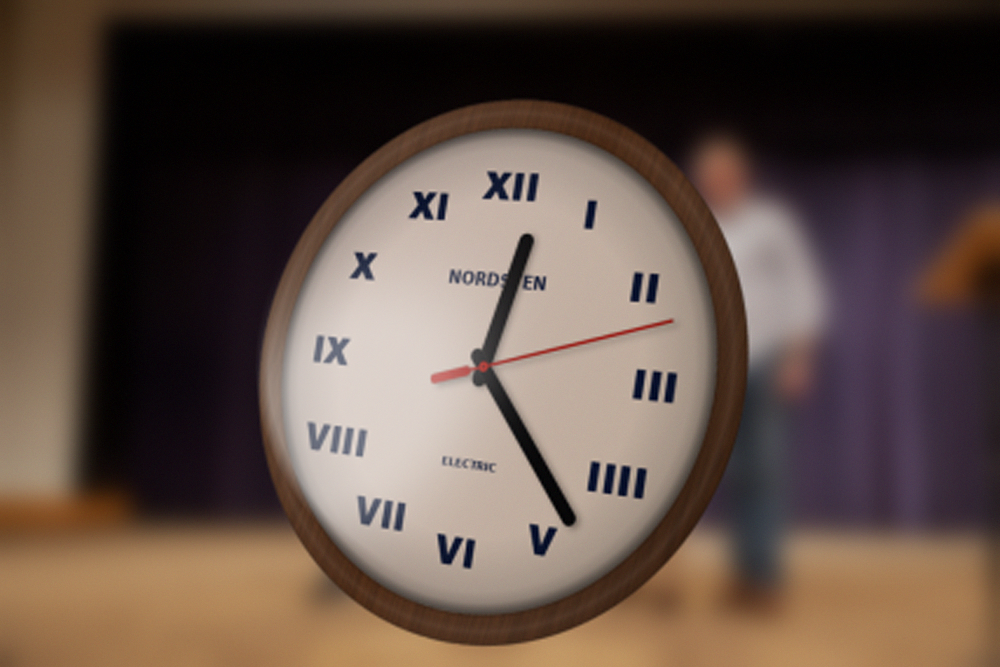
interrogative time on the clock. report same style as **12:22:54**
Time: **12:23:12**
